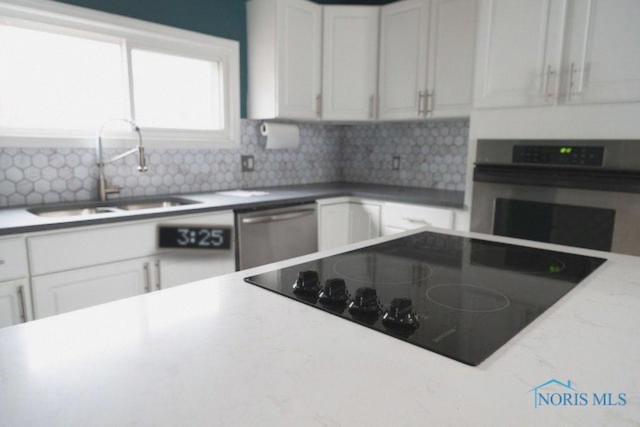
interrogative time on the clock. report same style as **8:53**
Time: **3:25**
